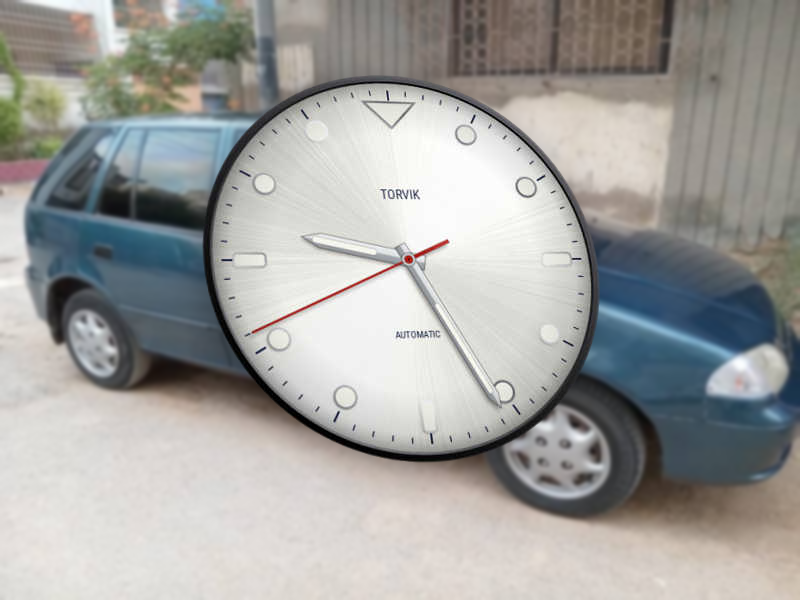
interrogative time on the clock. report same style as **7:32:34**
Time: **9:25:41**
